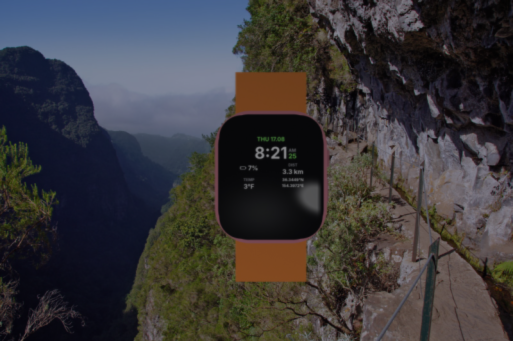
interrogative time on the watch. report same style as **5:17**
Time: **8:21**
